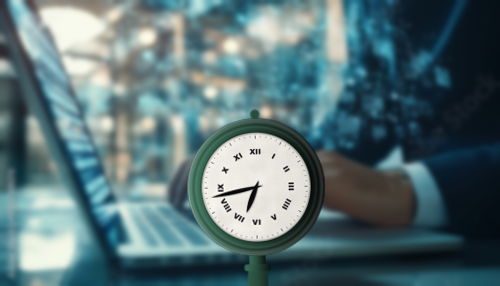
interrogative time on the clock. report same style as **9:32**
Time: **6:43**
